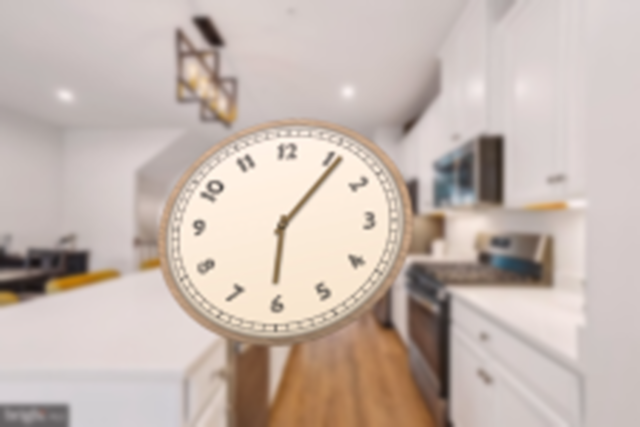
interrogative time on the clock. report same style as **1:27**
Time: **6:06**
